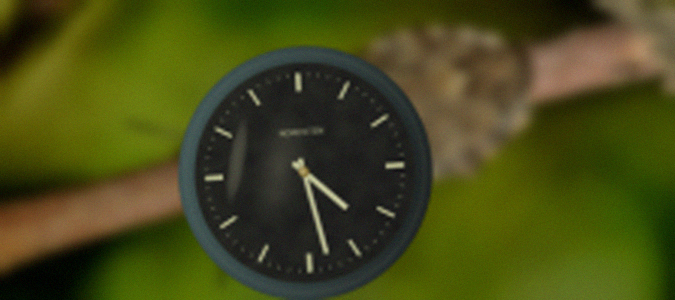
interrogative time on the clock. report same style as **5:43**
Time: **4:28**
